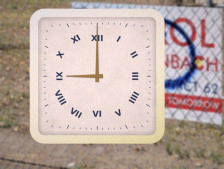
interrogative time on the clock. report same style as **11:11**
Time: **9:00**
